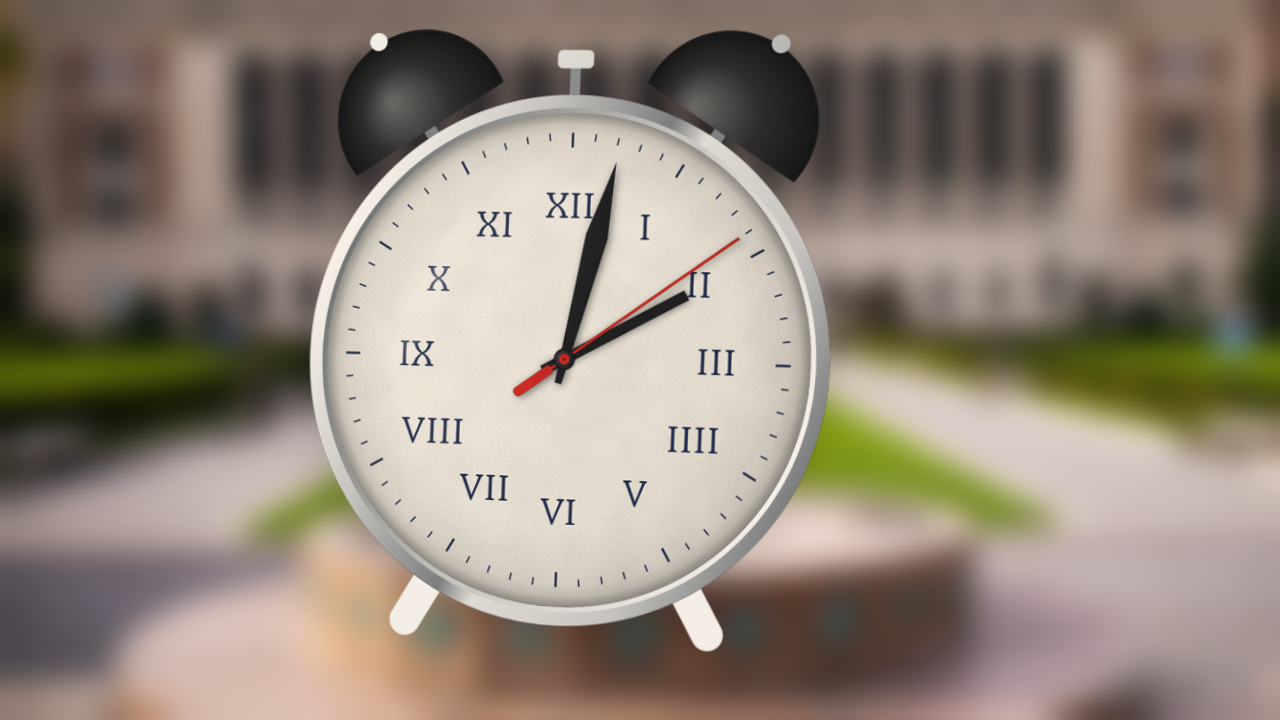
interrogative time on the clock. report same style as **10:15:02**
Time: **2:02:09**
